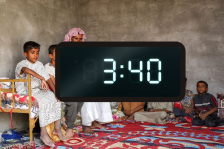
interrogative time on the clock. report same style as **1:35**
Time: **3:40**
